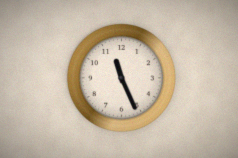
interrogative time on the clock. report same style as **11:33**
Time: **11:26**
